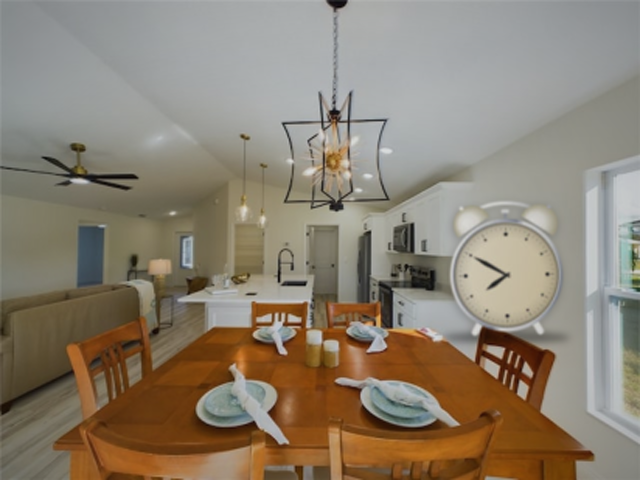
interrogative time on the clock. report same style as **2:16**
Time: **7:50**
